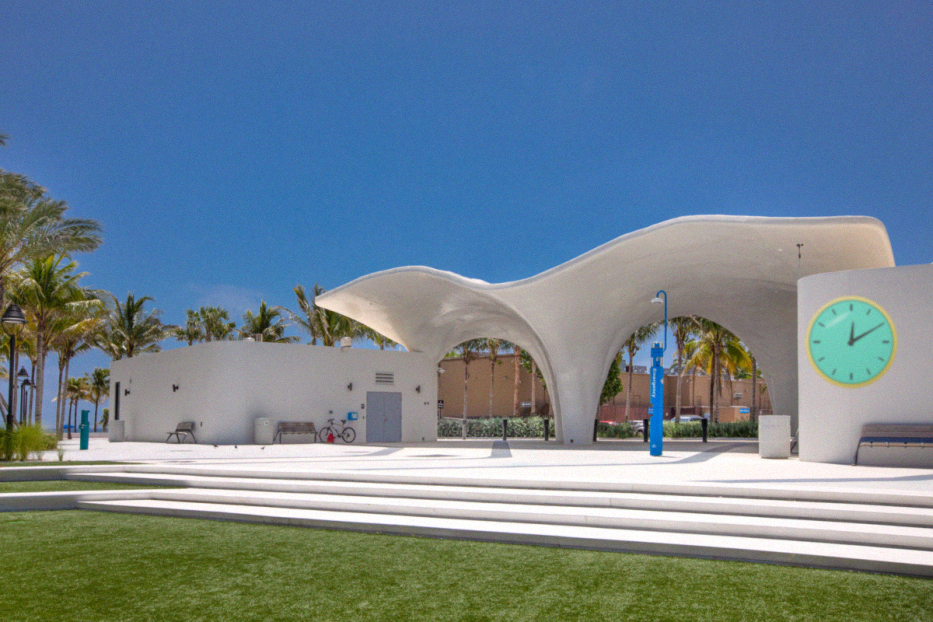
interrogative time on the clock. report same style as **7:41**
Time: **12:10**
